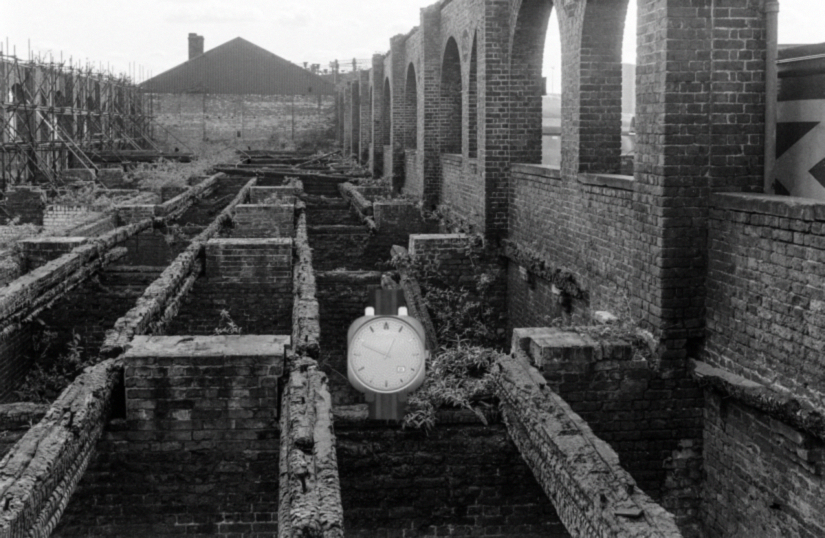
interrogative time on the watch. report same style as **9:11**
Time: **12:49**
